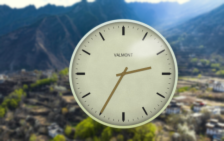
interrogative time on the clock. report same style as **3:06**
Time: **2:35**
